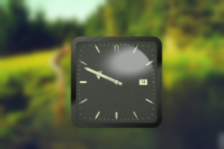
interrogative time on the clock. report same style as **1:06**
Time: **9:49**
